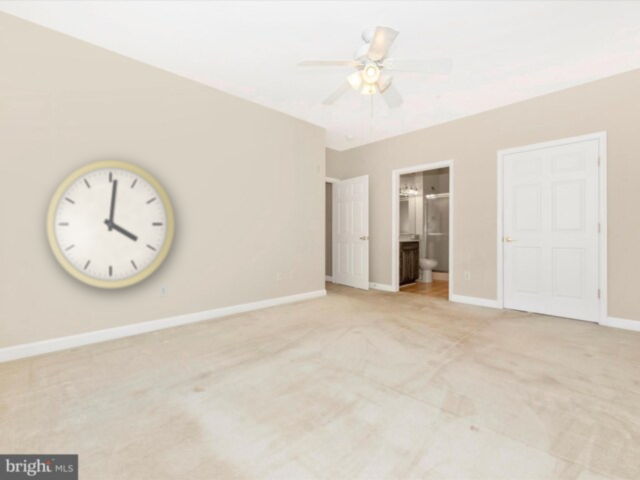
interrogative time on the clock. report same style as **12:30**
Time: **4:01**
